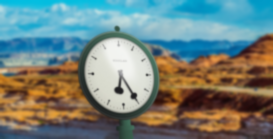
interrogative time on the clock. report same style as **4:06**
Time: **6:25**
